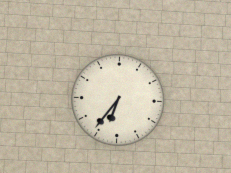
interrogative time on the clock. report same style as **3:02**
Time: **6:36**
